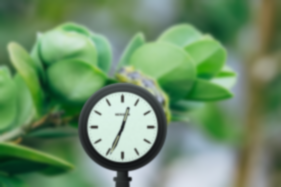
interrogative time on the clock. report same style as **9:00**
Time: **12:34**
